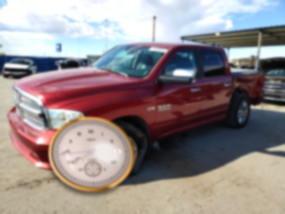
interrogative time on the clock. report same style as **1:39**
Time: **7:44**
